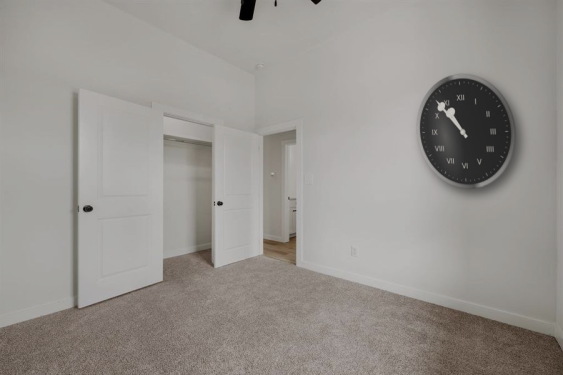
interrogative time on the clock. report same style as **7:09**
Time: **10:53**
